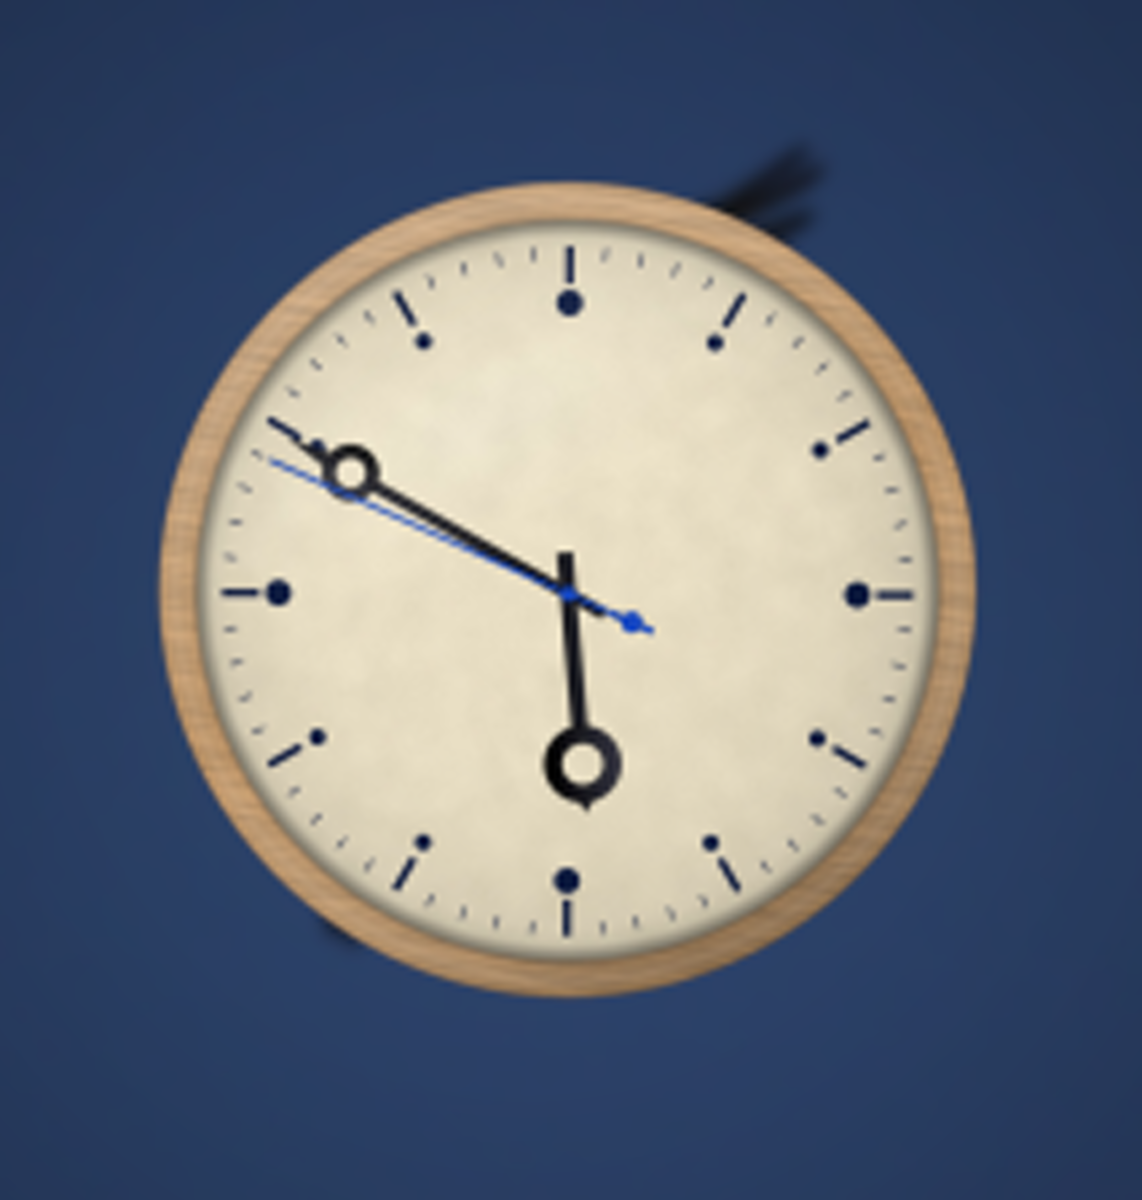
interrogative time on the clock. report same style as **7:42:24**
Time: **5:49:49**
